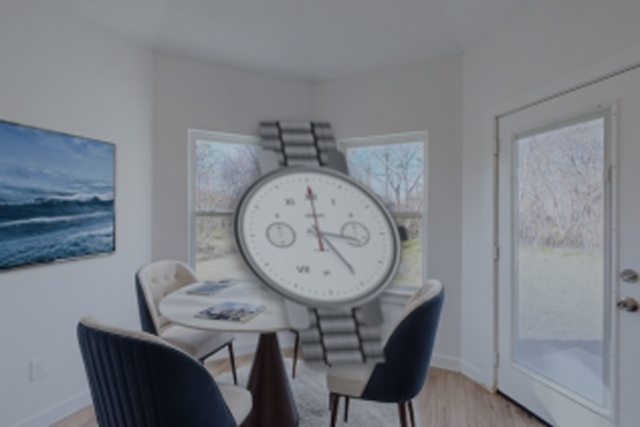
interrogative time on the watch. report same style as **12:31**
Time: **3:25**
